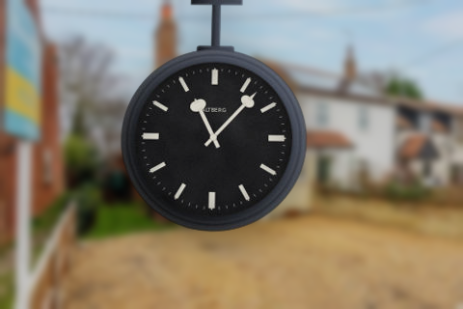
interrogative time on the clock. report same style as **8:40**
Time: **11:07**
